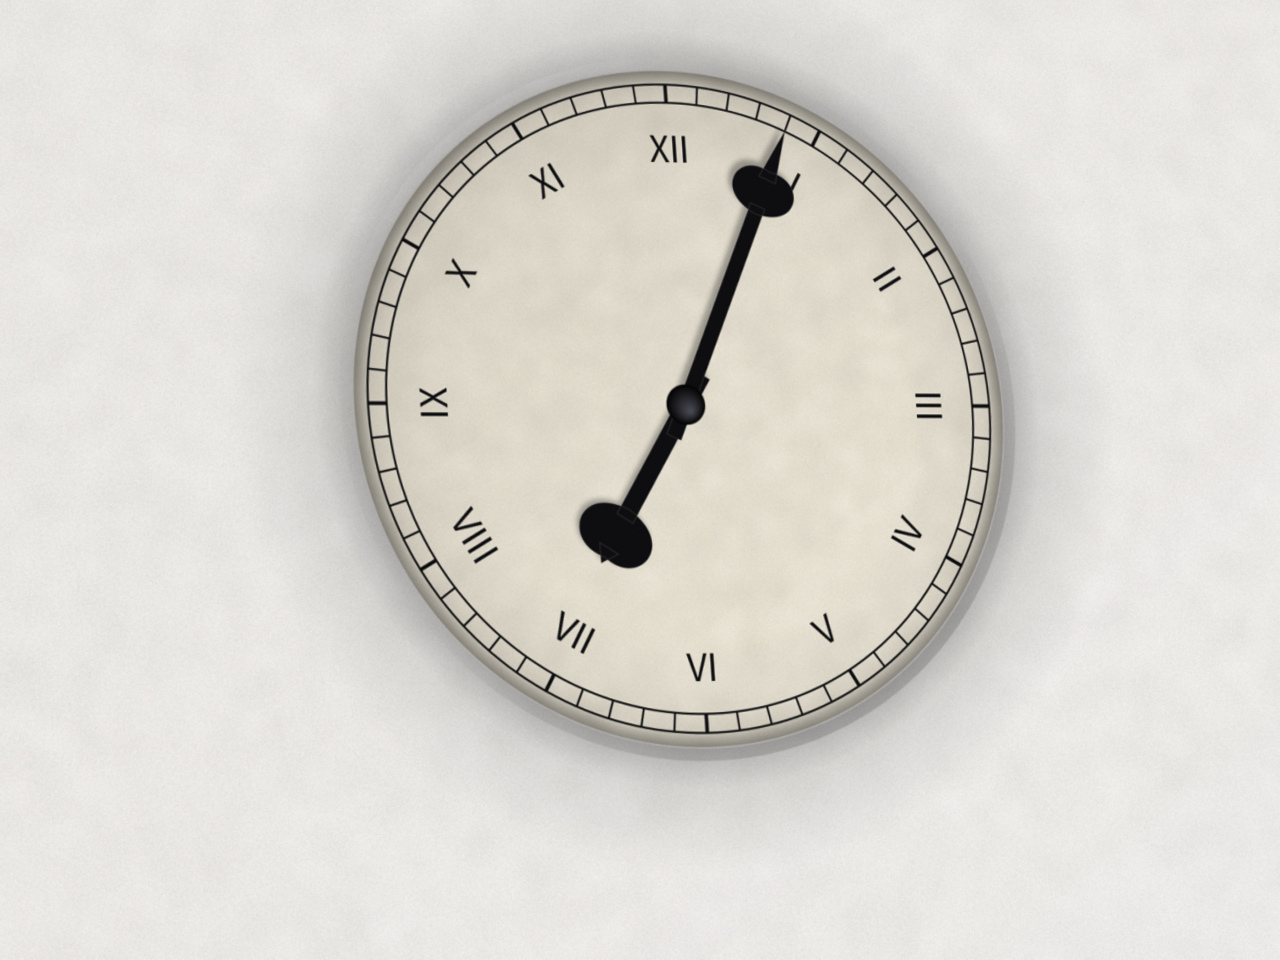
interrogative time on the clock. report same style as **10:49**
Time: **7:04**
